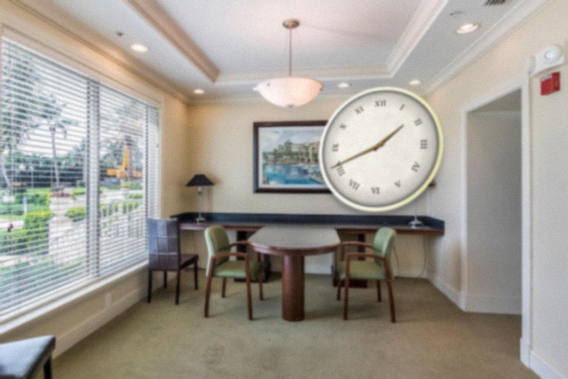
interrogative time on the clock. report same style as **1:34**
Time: **1:41**
